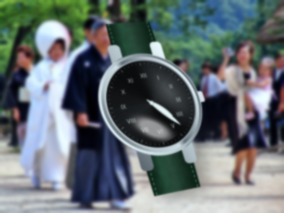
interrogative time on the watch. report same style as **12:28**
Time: **4:23**
